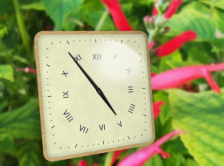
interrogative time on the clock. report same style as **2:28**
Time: **4:54**
